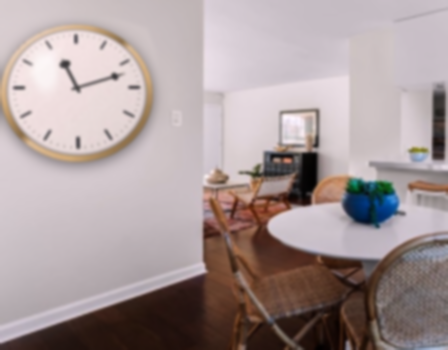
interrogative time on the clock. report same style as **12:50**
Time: **11:12**
